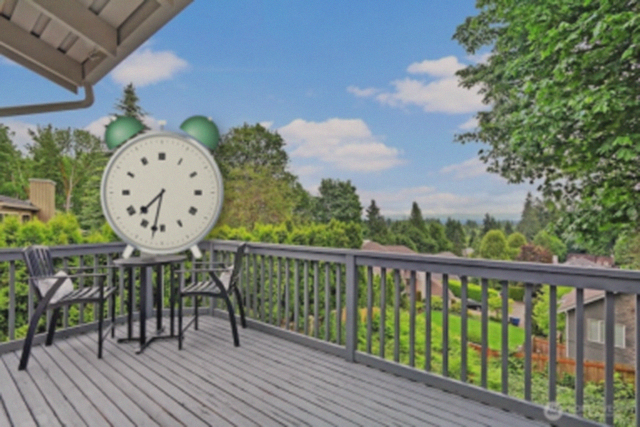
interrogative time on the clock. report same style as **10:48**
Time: **7:32**
